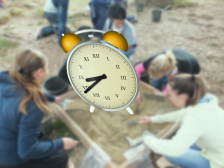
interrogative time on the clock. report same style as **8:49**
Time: **8:39**
